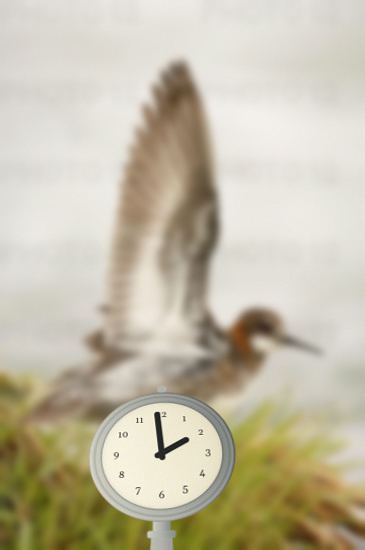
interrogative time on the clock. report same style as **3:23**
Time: **1:59**
